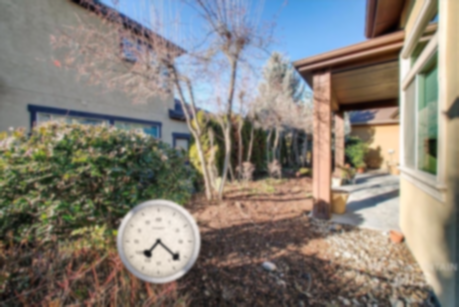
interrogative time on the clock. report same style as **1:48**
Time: **7:22**
